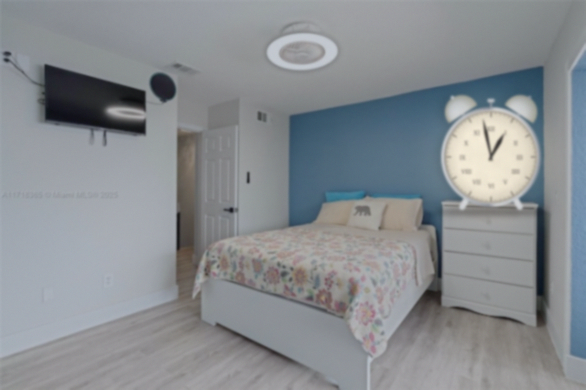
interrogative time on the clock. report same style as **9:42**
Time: **12:58**
